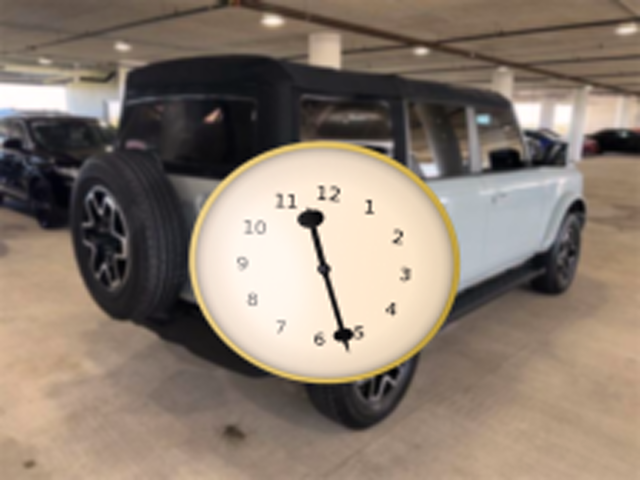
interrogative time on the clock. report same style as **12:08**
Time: **11:27**
